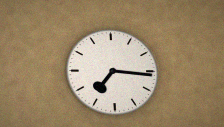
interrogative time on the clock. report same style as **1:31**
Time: **7:16**
